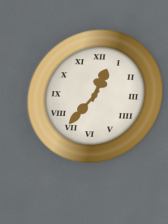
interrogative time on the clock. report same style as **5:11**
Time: **12:36**
